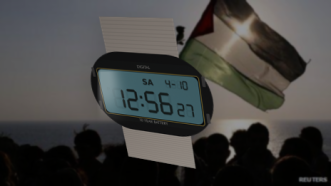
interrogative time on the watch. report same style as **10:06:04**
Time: **12:56:27**
